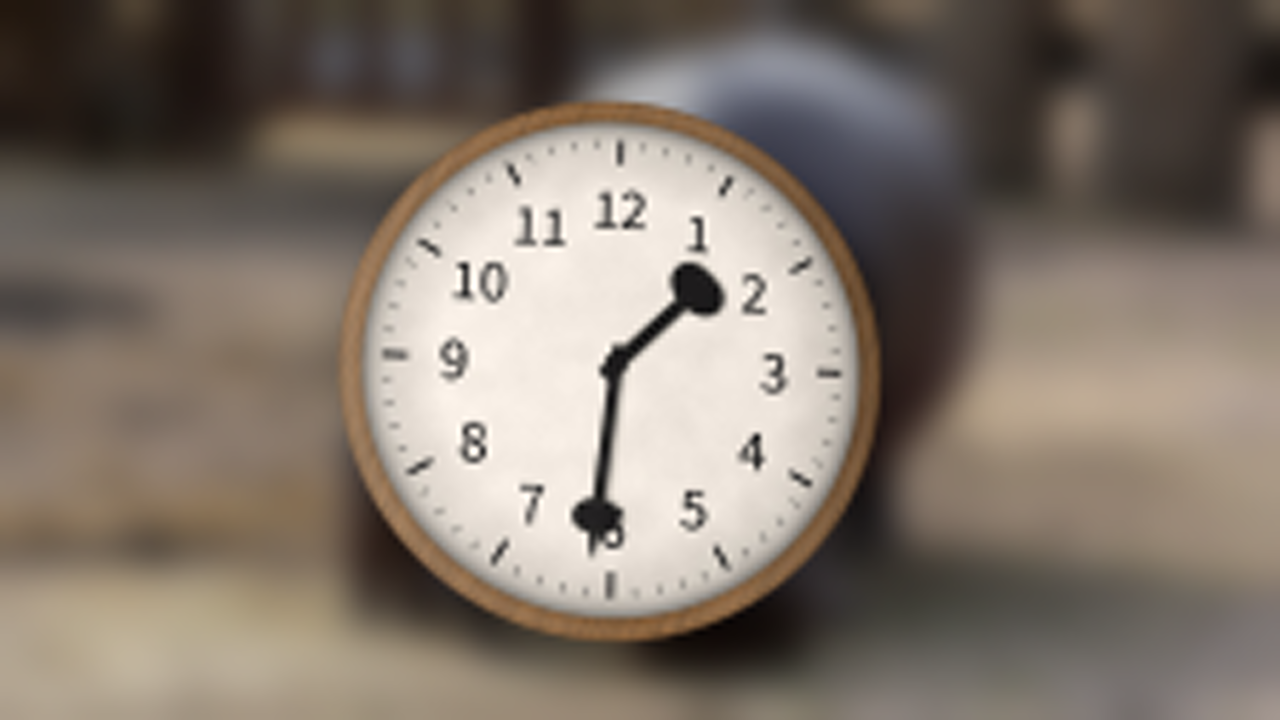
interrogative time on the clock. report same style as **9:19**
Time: **1:31**
